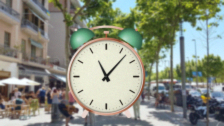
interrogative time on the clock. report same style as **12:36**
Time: **11:07**
